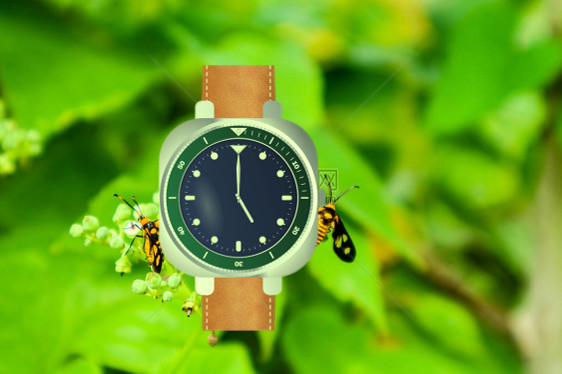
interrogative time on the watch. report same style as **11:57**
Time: **5:00**
